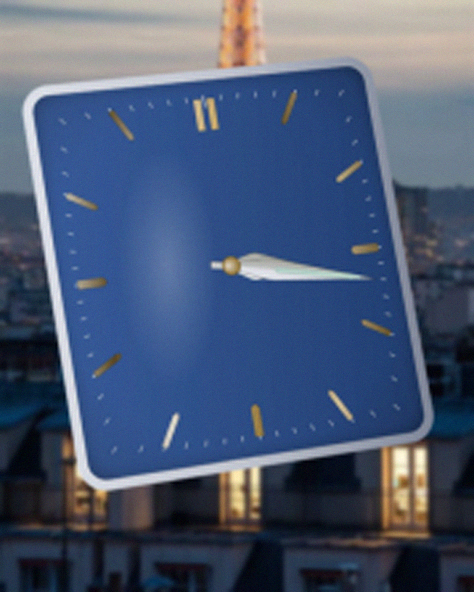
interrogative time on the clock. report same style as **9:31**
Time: **3:17**
